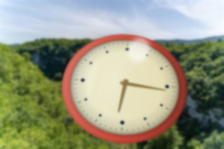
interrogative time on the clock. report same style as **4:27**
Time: **6:16**
